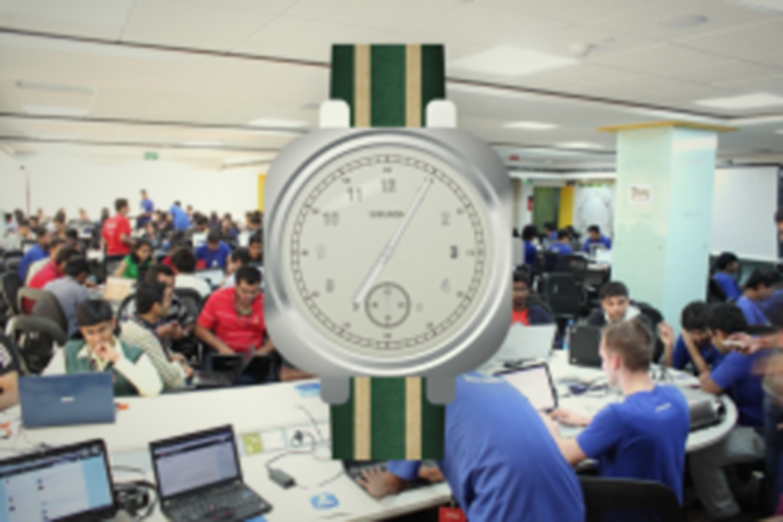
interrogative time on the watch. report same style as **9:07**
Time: **7:05**
